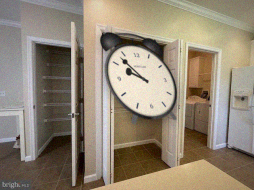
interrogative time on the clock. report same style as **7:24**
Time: **9:53**
